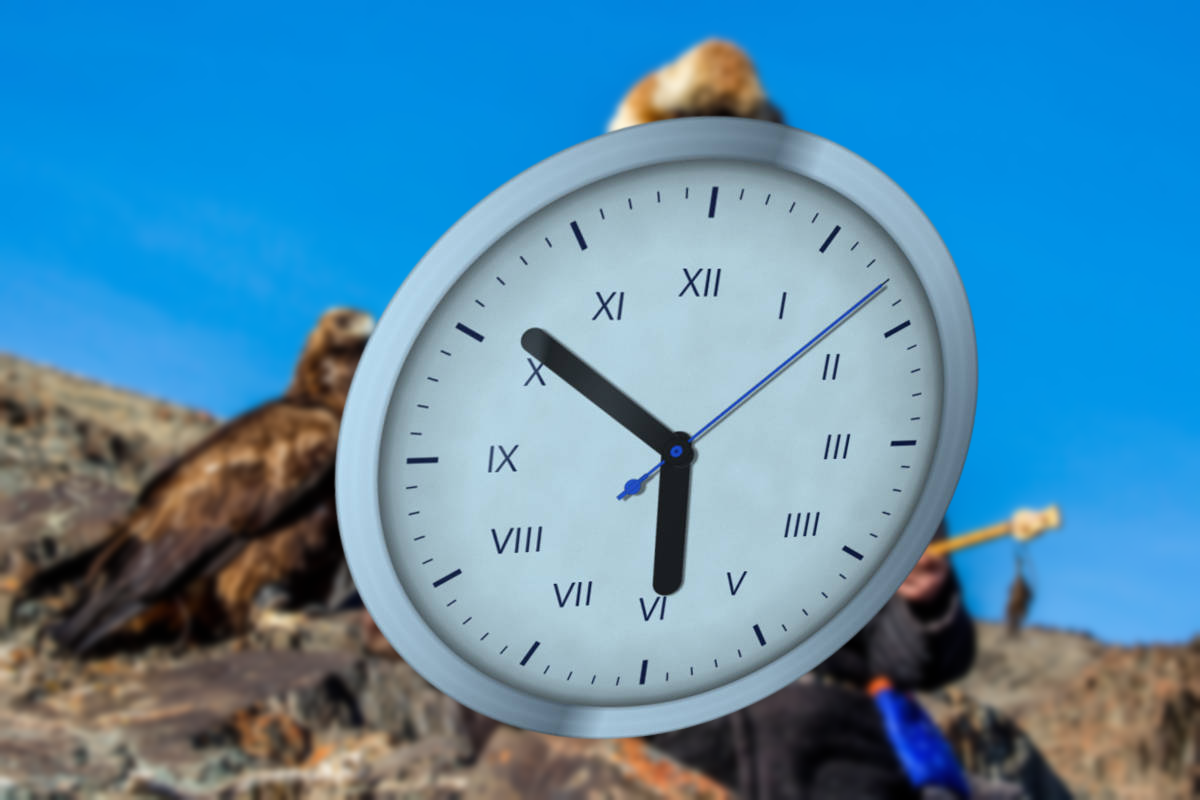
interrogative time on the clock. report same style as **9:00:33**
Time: **5:51:08**
